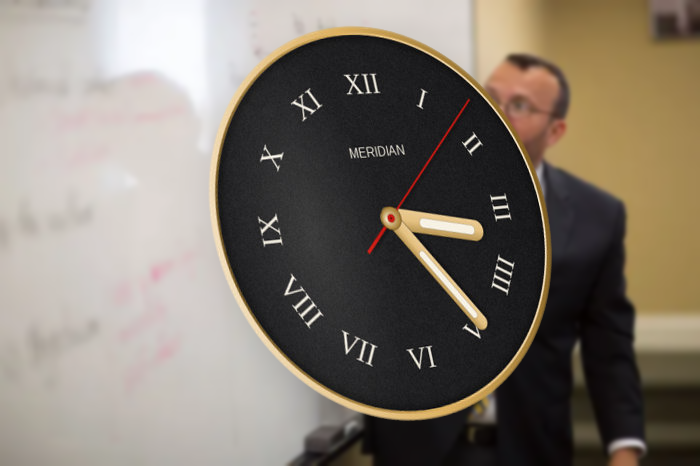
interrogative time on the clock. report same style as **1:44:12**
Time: **3:24:08**
